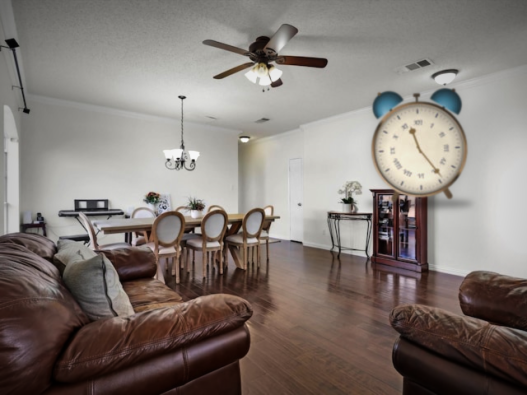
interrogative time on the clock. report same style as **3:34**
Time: **11:24**
